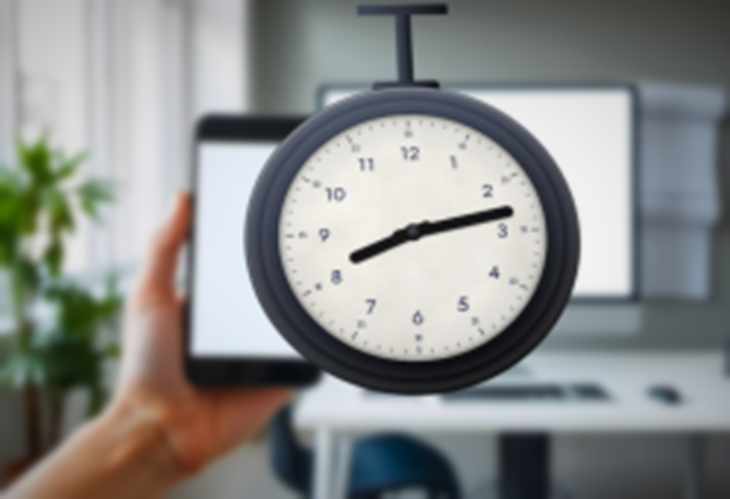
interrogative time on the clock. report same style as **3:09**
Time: **8:13**
